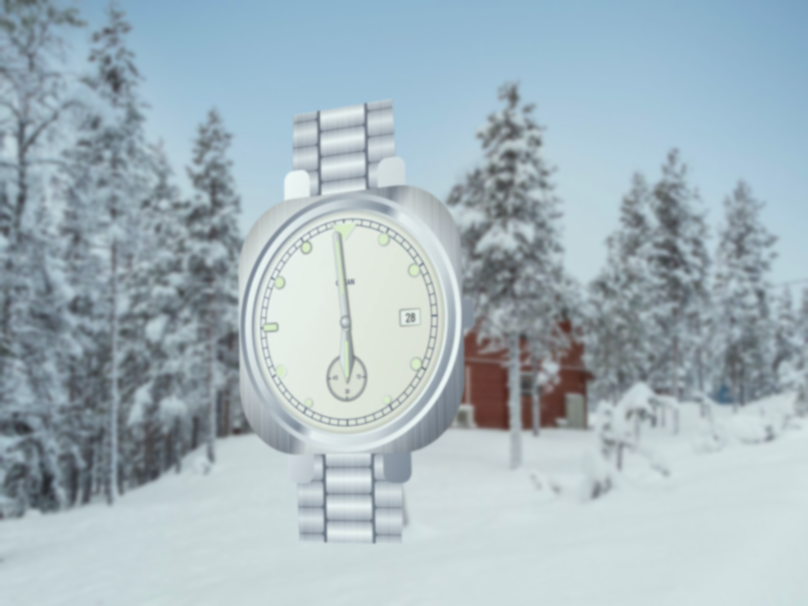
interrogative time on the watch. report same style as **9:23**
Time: **5:59**
